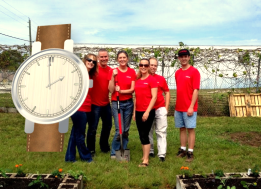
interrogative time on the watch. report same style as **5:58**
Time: **1:59**
